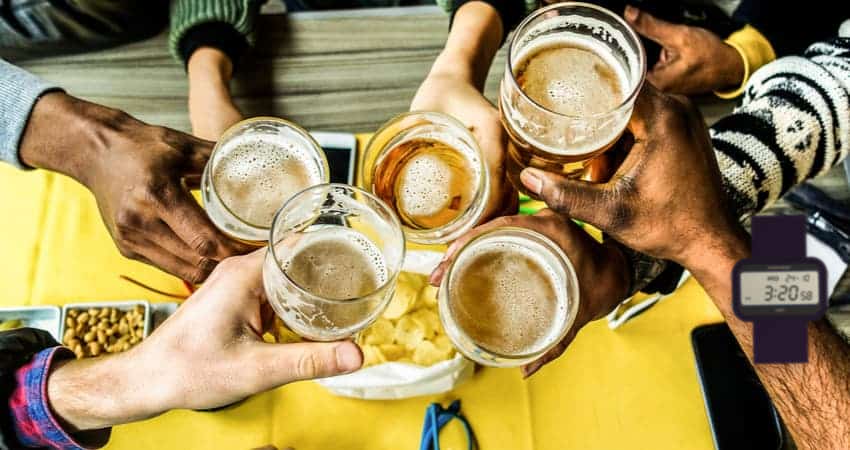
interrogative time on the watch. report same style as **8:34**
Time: **3:20**
